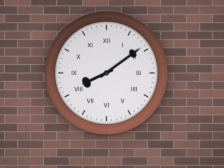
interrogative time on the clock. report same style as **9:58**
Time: **8:09**
